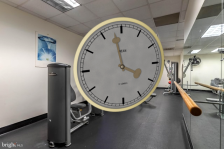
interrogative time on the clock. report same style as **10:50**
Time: **3:58**
